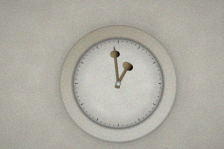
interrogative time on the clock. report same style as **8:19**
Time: **12:59**
